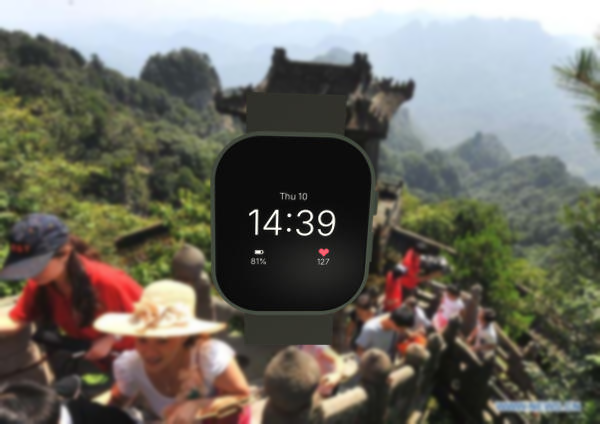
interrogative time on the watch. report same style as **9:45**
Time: **14:39**
